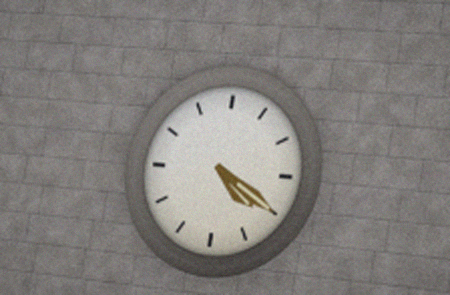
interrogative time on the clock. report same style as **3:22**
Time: **4:20**
